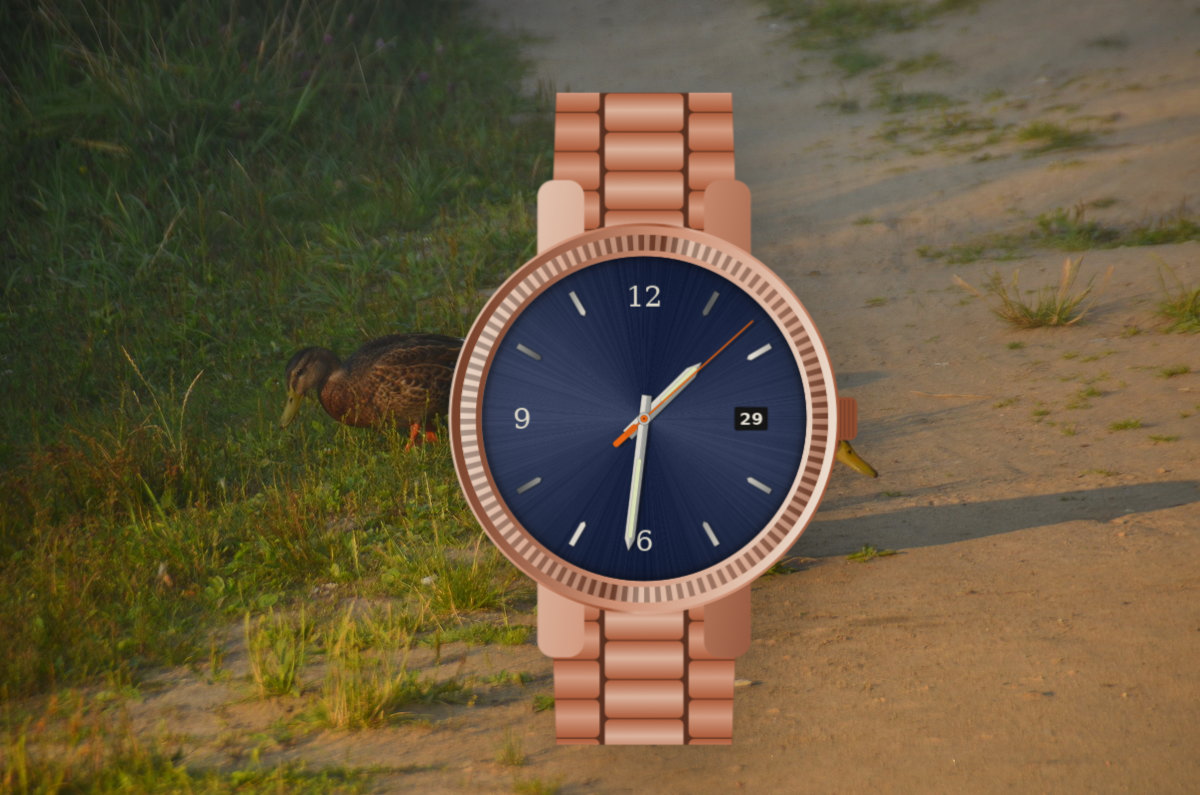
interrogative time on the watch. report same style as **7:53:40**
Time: **1:31:08**
